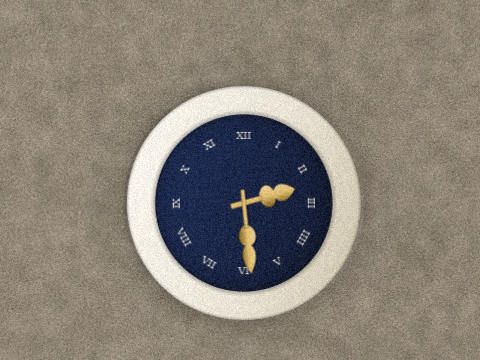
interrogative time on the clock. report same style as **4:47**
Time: **2:29**
